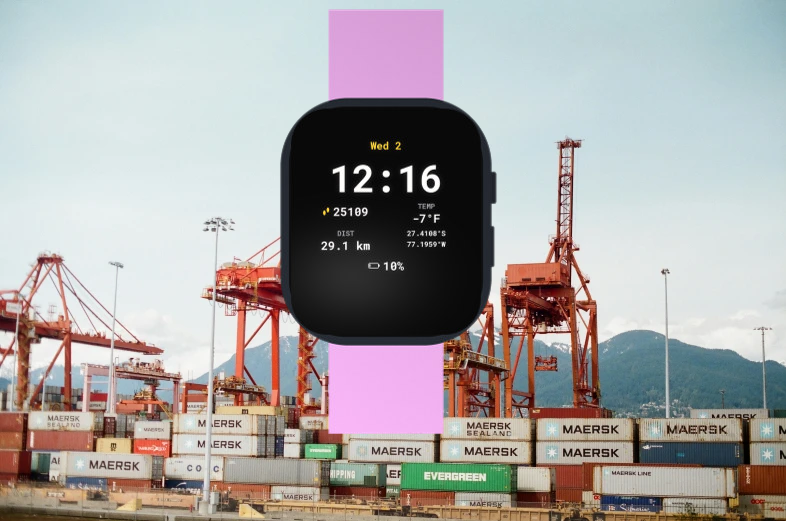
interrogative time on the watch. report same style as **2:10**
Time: **12:16**
